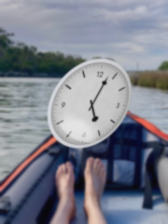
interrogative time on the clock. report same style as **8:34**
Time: **5:03**
